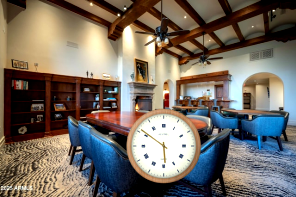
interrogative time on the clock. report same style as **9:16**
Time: **5:51**
